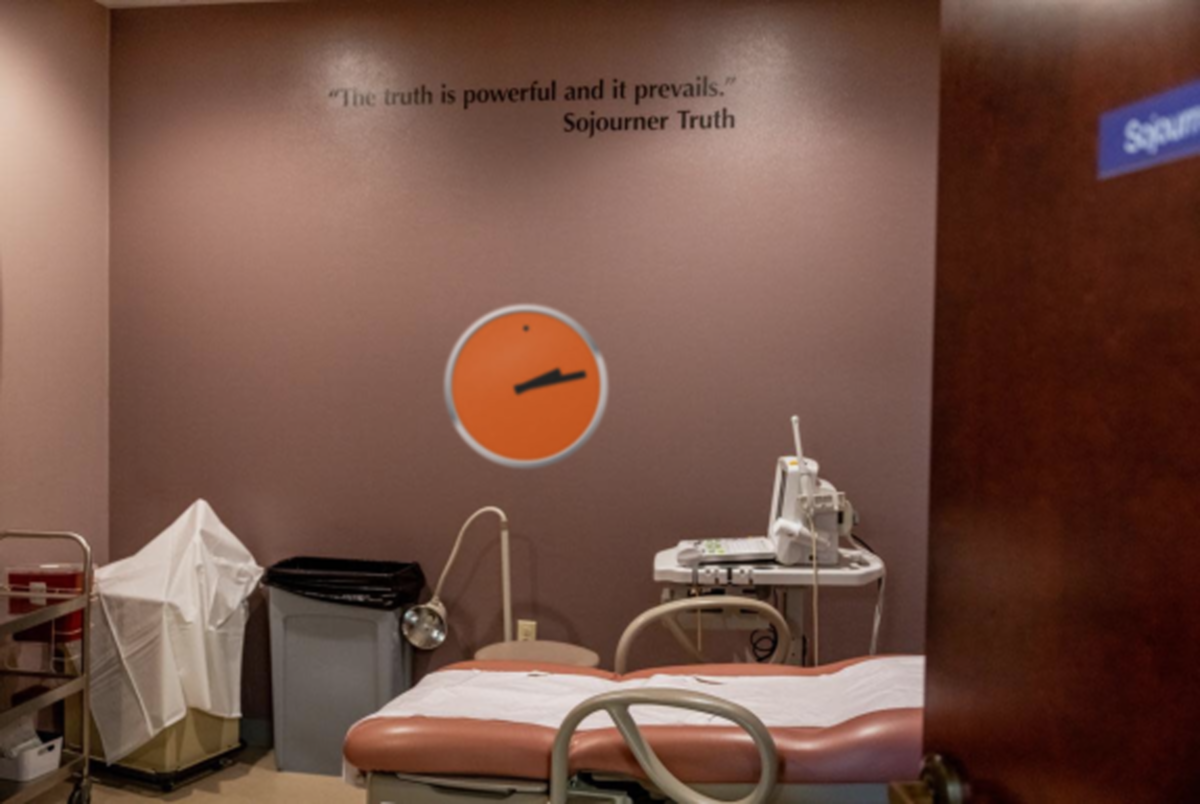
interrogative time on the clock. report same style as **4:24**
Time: **2:13**
